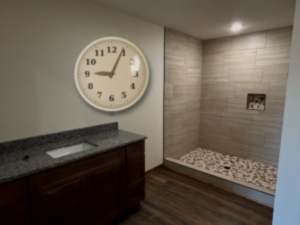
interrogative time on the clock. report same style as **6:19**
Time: **9:04**
